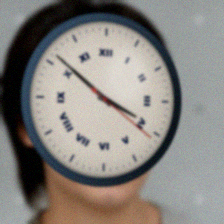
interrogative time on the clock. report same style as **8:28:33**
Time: **3:51:21**
